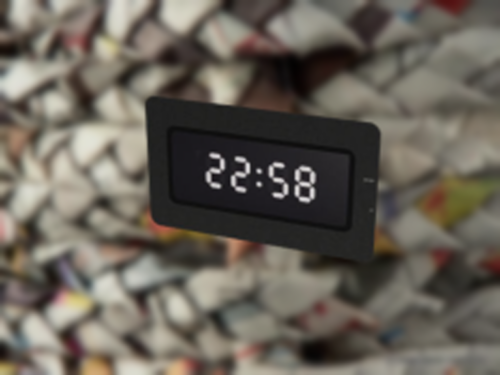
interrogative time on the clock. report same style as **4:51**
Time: **22:58**
